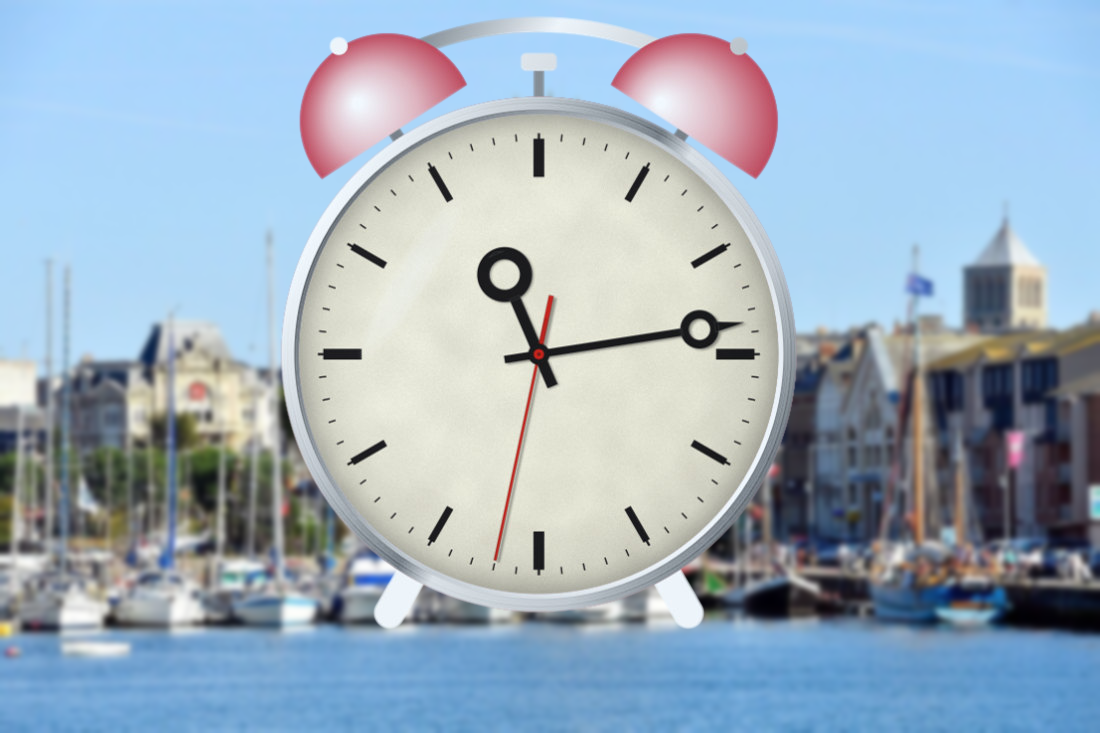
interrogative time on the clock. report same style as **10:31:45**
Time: **11:13:32**
